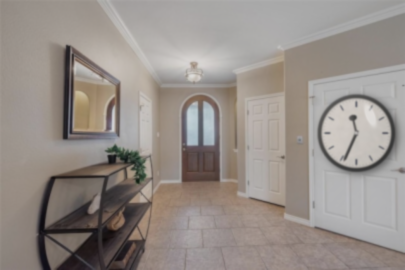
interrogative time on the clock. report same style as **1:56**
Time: **11:34**
